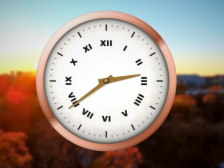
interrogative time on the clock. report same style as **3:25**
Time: **2:39**
